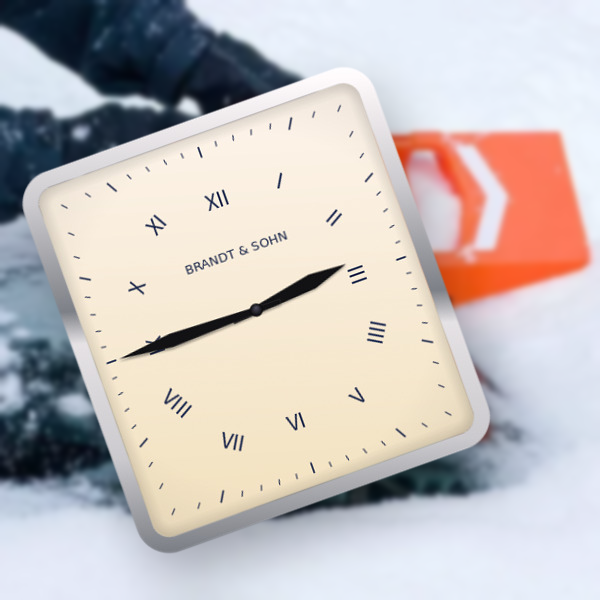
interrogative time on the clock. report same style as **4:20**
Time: **2:45**
